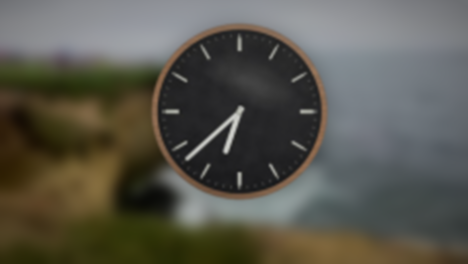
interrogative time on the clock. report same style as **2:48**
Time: **6:38**
